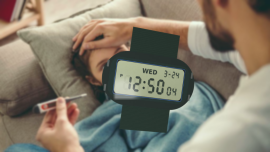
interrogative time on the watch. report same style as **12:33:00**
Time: **12:50:04**
